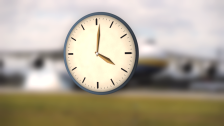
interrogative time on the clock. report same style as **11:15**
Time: **4:01**
